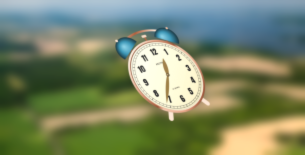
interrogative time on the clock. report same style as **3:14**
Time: **12:36**
